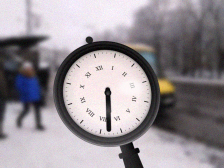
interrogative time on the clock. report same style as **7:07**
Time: **6:33**
